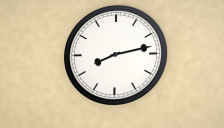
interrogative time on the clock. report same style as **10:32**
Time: **8:13**
